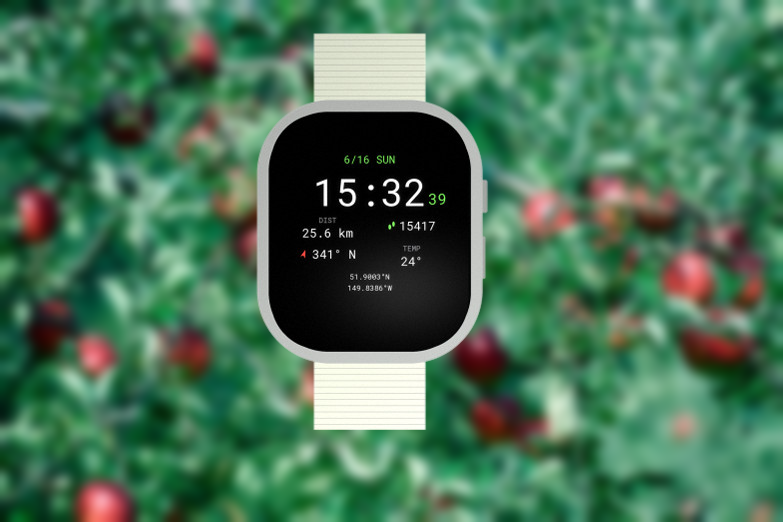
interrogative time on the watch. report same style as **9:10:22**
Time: **15:32:39**
